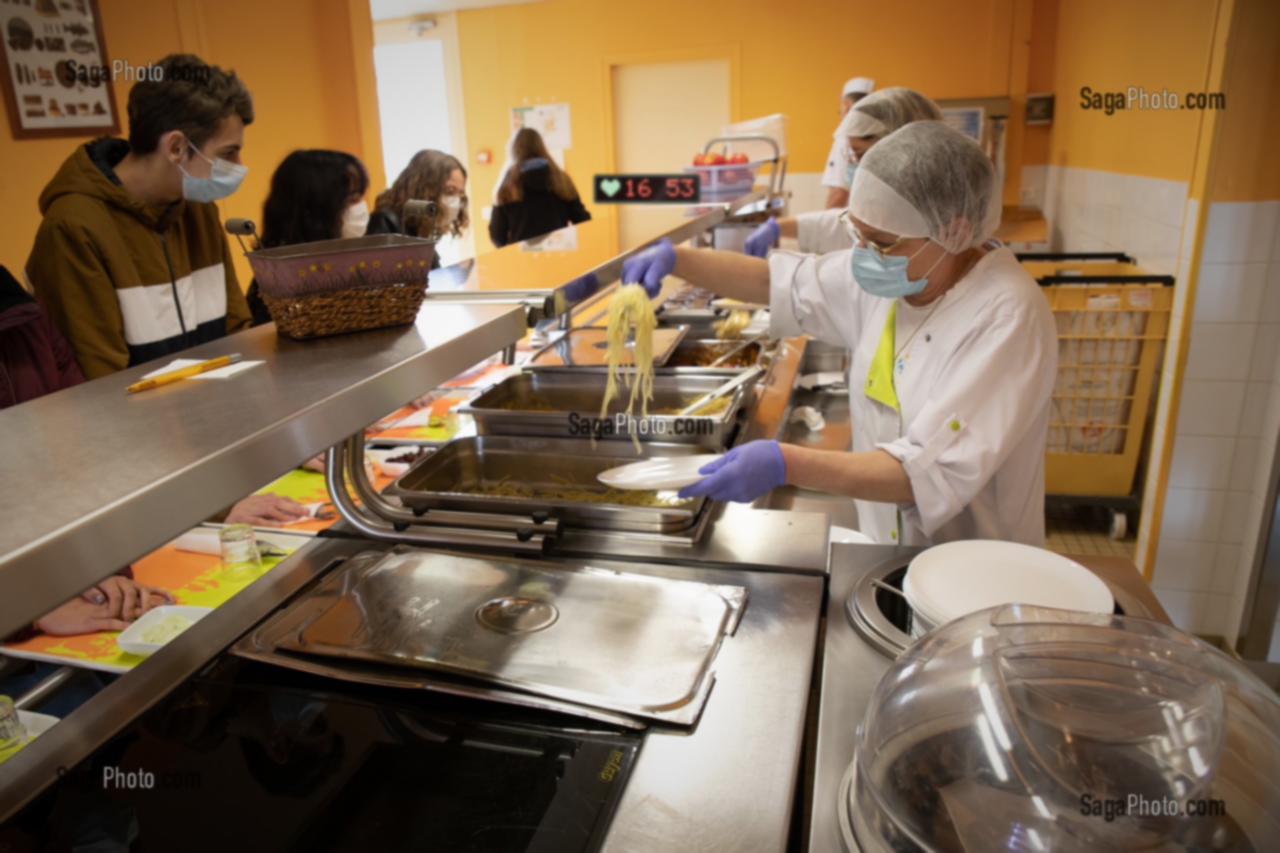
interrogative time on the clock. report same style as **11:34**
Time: **16:53**
